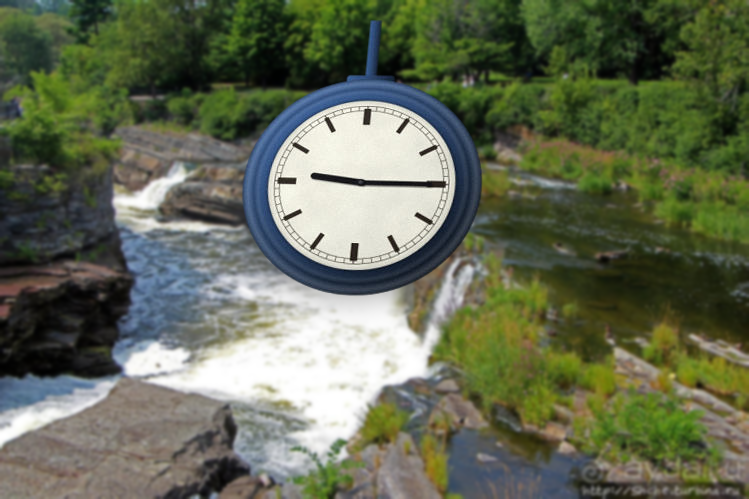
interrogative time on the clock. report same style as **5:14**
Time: **9:15**
